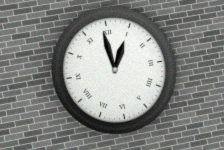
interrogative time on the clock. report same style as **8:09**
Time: **12:59**
